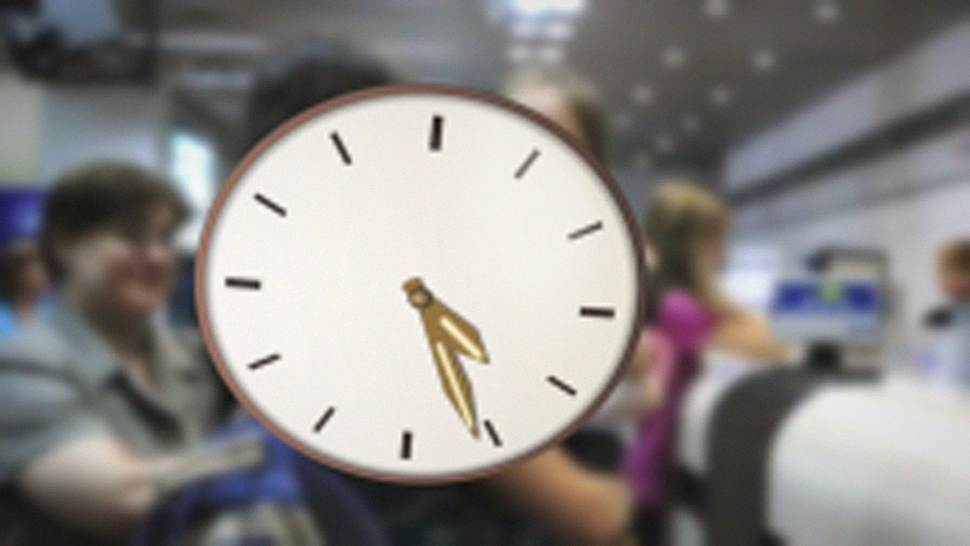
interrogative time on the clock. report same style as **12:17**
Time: **4:26**
